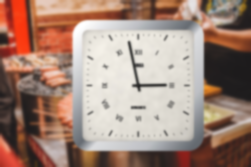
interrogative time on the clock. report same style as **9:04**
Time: **2:58**
